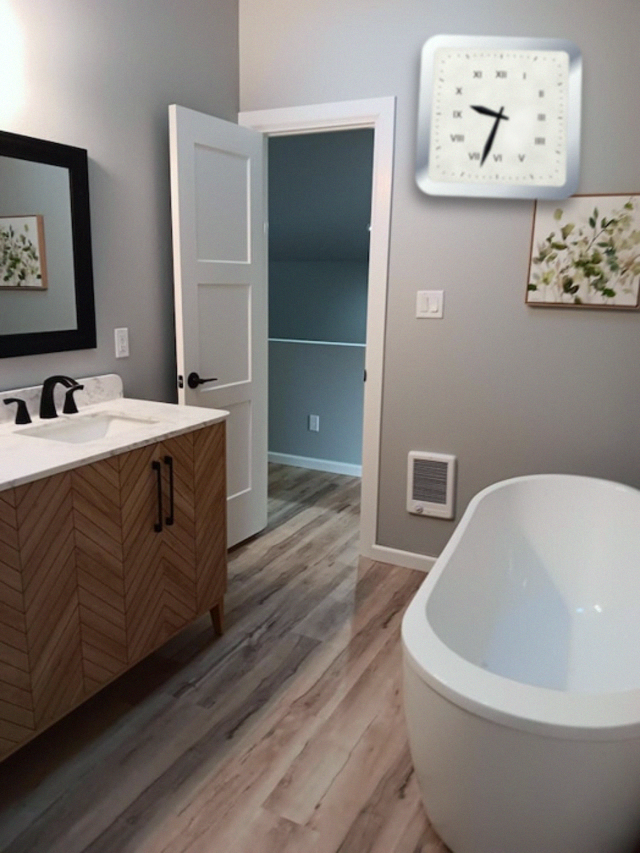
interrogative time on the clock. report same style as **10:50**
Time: **9:33**
